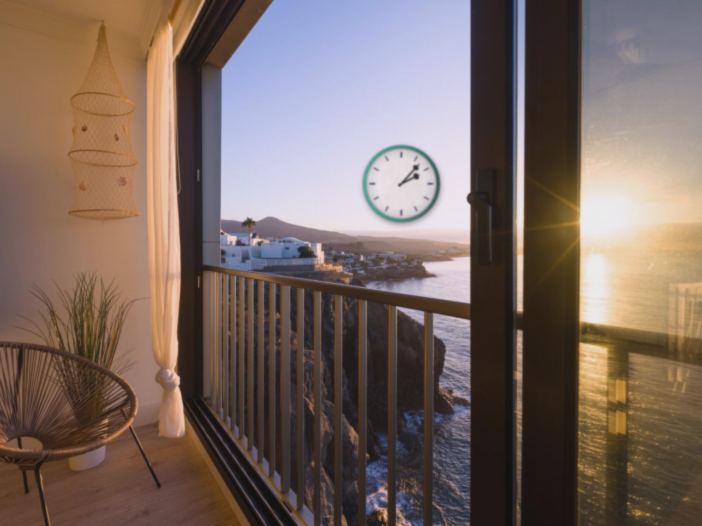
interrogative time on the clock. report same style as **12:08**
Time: **2:07**
